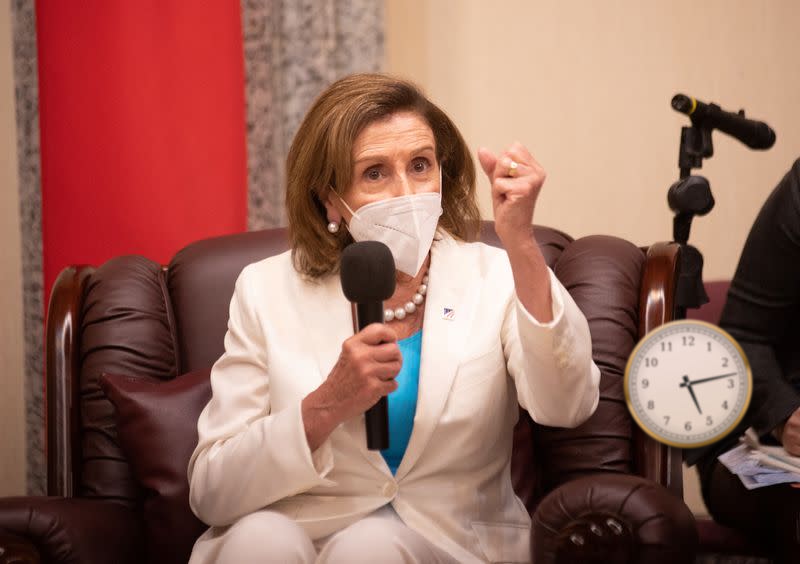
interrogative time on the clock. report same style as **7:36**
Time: **5:13**
